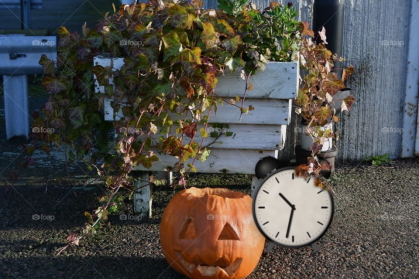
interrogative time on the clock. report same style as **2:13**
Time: **10:32**
